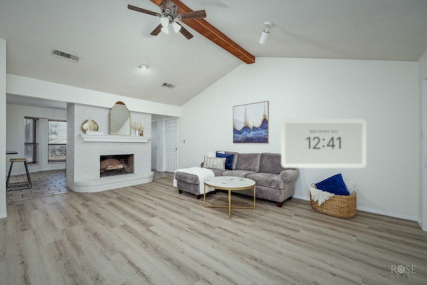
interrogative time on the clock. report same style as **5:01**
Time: **12:41**
